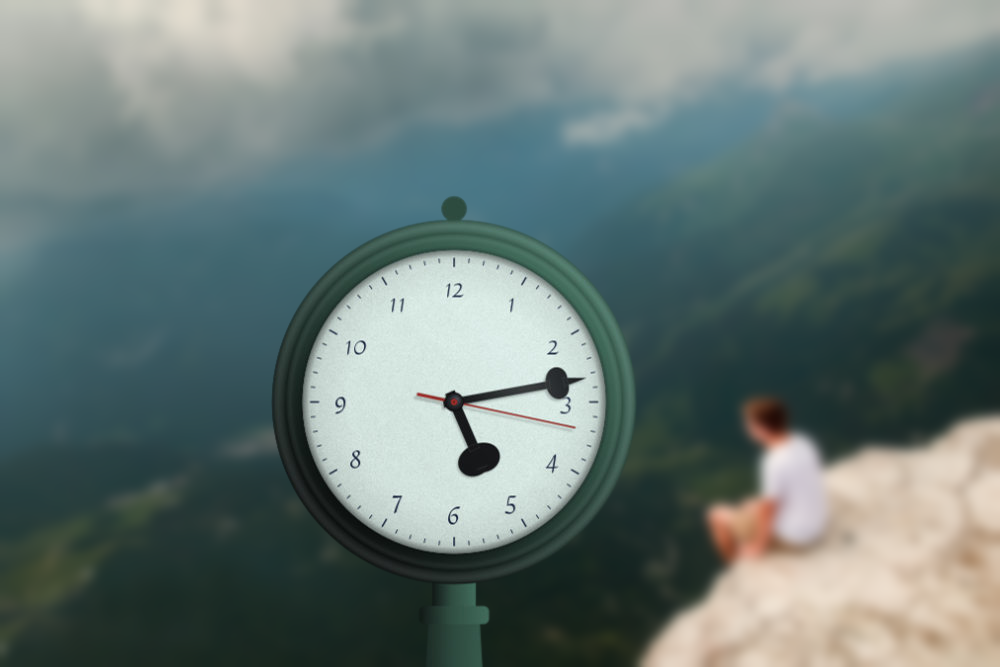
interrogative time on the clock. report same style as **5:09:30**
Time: **5:13:17**
